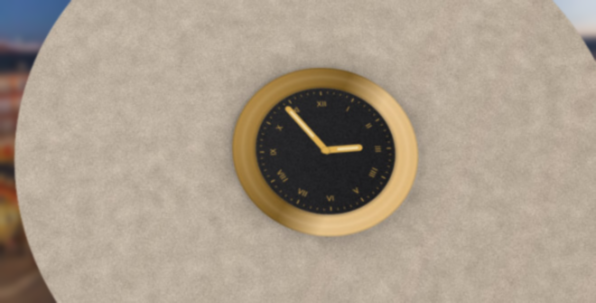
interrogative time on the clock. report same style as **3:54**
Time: **2:54**
